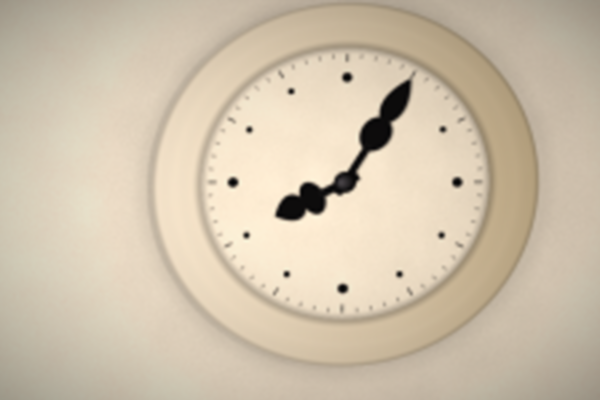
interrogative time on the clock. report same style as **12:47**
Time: **8:05**
